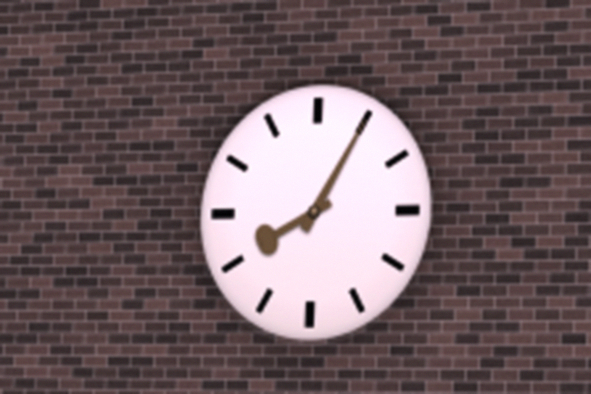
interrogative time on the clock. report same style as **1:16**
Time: **8:05**
